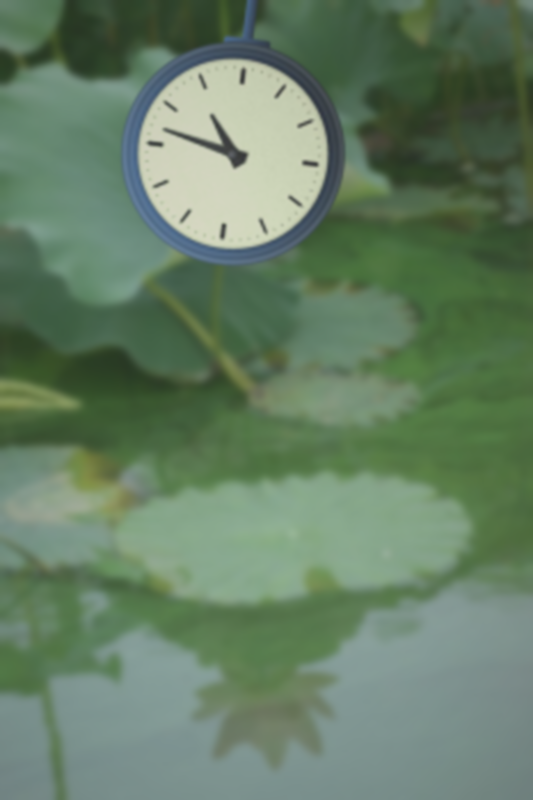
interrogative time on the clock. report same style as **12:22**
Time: **10:47**
